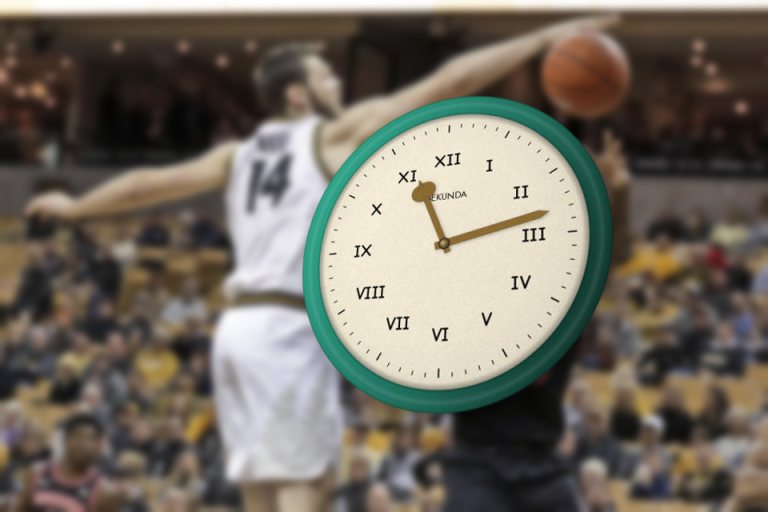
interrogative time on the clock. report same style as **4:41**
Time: **11:13**
